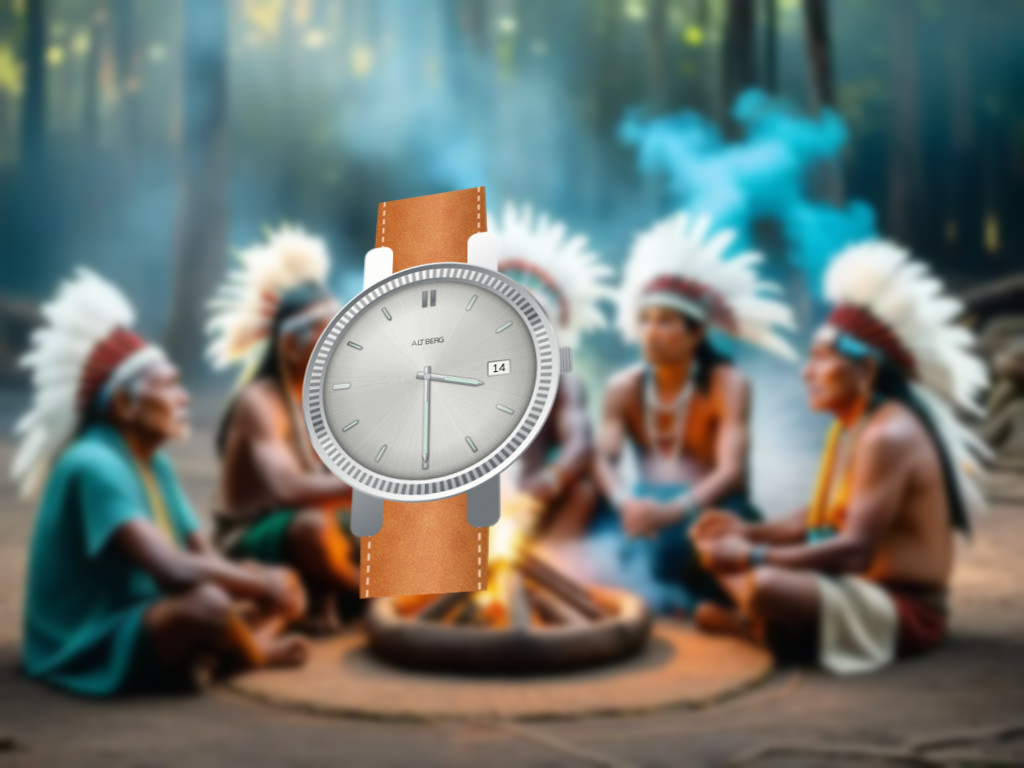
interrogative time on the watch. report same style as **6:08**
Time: **3:30**
